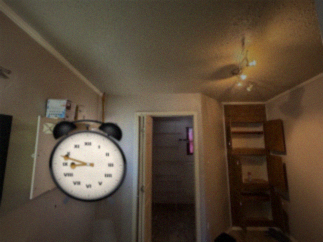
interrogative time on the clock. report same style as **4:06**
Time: **8:48**
